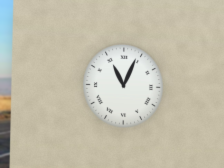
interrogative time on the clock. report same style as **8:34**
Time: **11:04**
